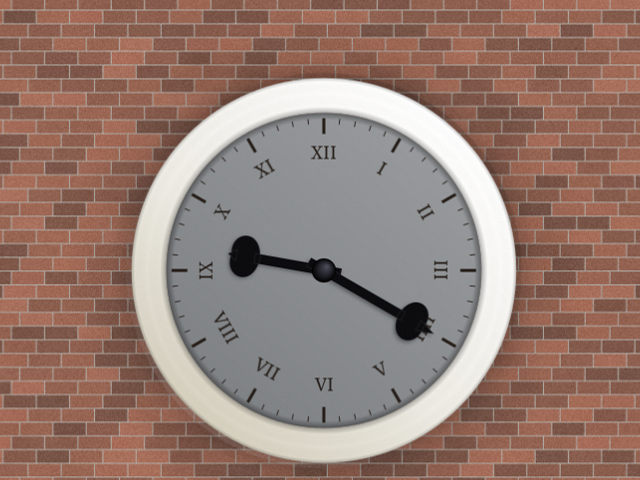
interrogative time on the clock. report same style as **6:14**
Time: **9:20**
